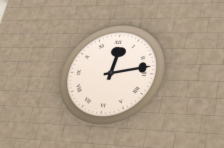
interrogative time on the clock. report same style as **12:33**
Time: **12:13**
